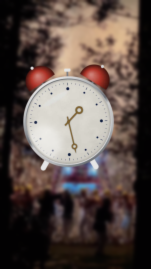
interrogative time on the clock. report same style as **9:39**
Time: **1:28**
